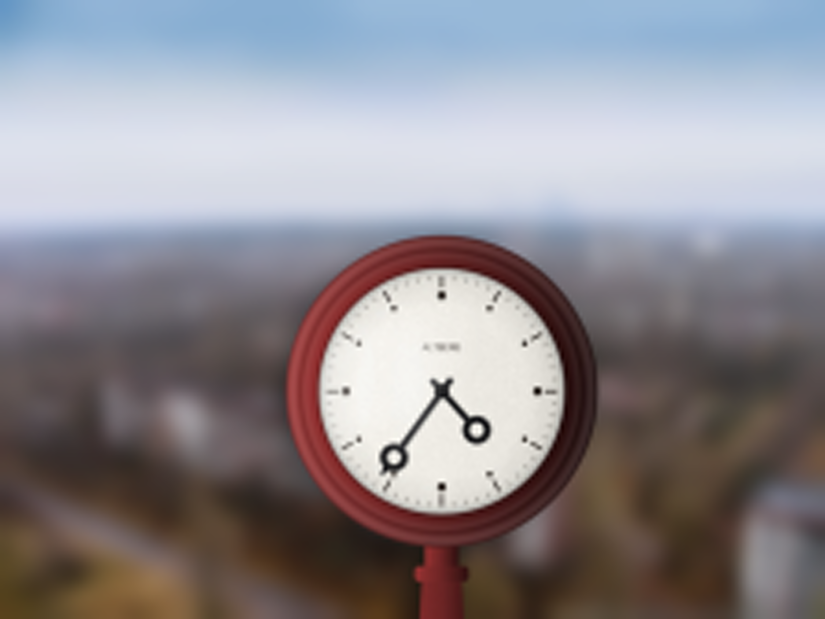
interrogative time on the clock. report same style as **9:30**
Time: **4:36**
